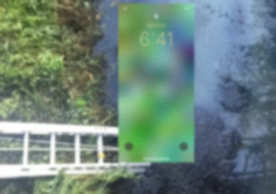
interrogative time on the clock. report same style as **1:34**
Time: **6:41**
